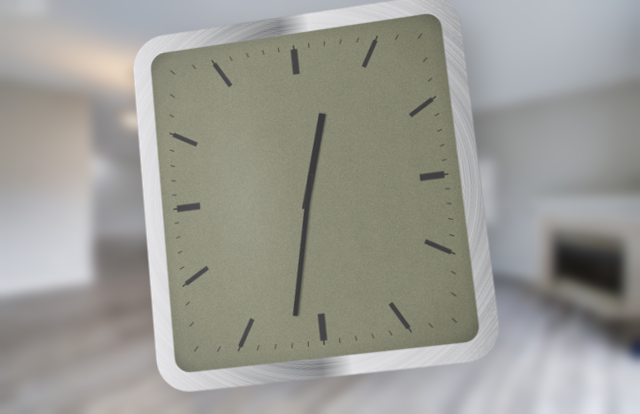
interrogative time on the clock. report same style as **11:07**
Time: **12:32**
